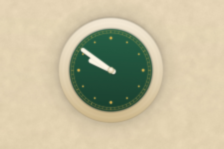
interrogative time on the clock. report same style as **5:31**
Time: **9:51**
